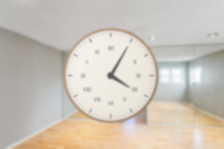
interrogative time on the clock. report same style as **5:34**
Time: **4:05**
